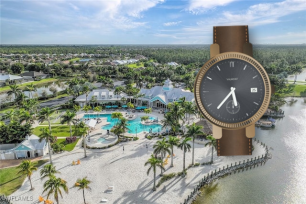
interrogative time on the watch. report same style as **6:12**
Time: **5:37**
